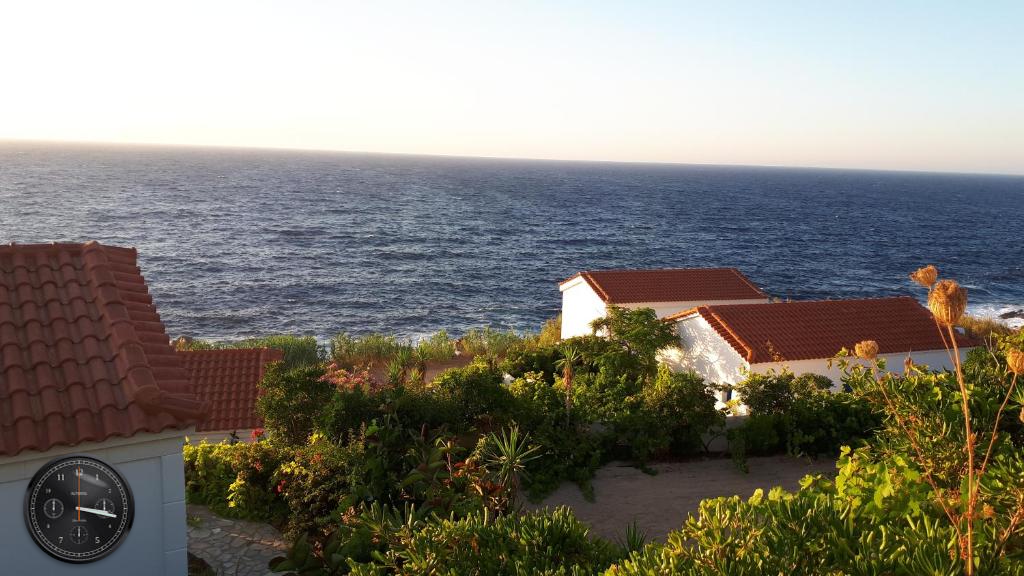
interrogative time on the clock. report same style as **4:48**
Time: **3:17**
